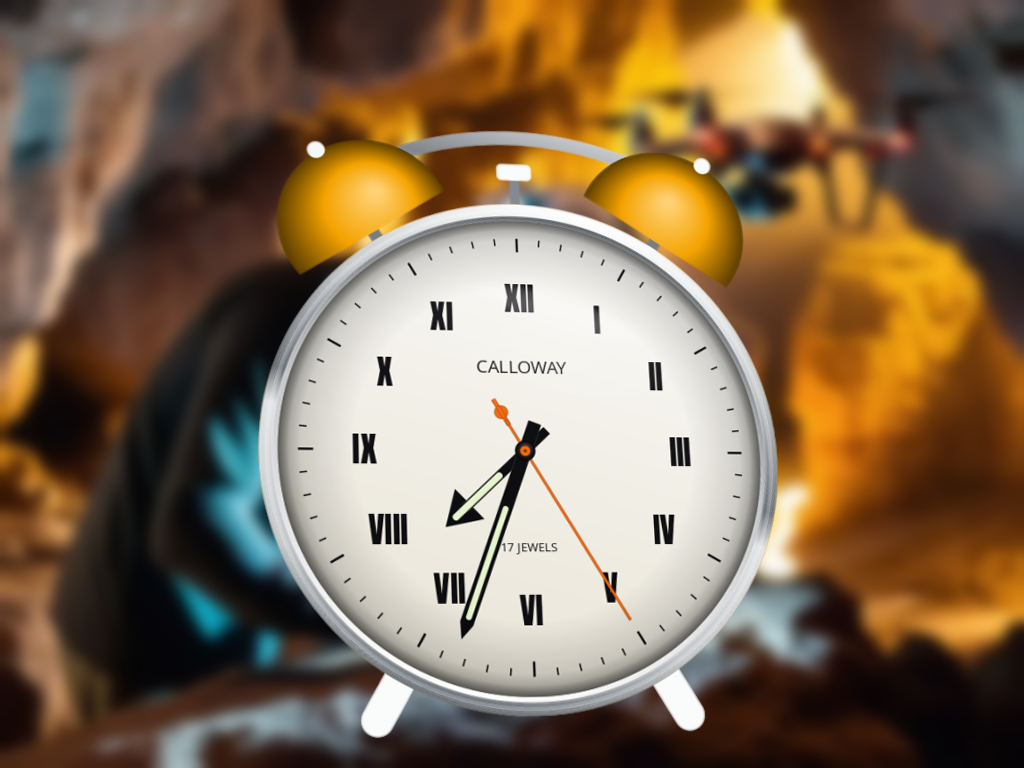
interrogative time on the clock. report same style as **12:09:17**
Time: **7:33:25**
